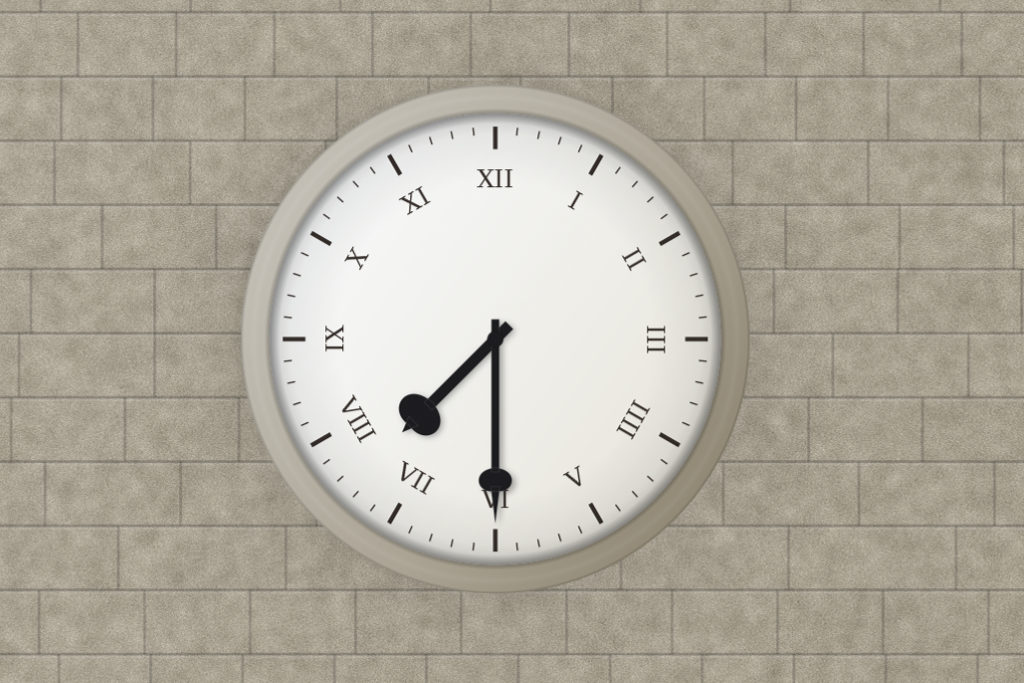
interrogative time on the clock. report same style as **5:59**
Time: **7:30**
